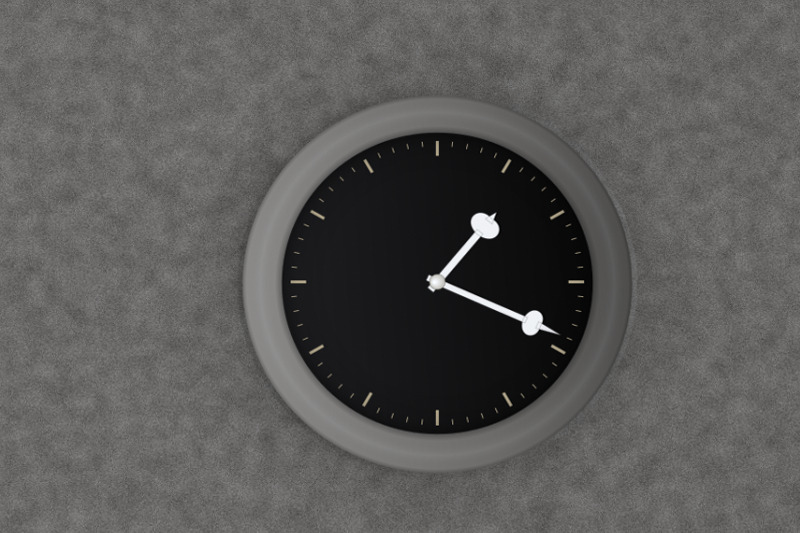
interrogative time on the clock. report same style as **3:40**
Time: **1:19**
